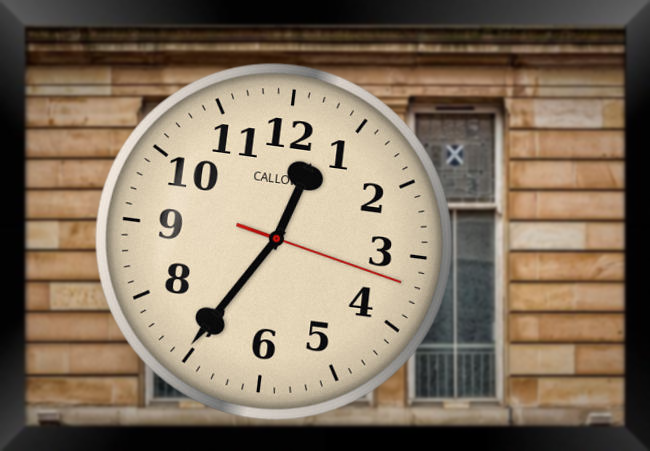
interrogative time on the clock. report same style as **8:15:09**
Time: **12:35:17**
